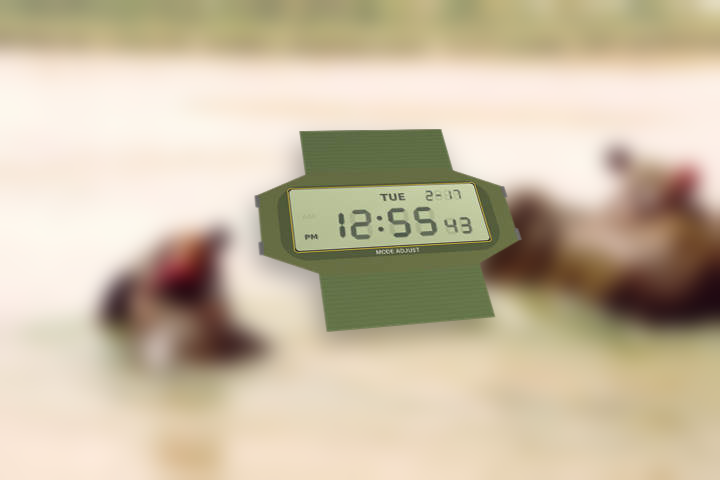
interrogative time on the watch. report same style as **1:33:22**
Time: **12:55:43**
